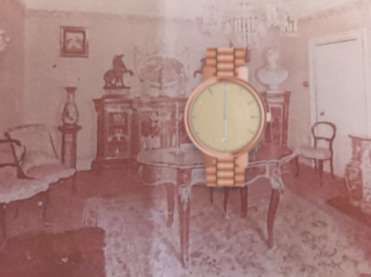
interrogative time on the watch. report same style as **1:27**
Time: **6:00**
